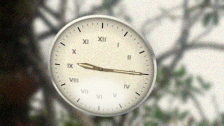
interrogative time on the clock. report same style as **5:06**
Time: **9:15**
